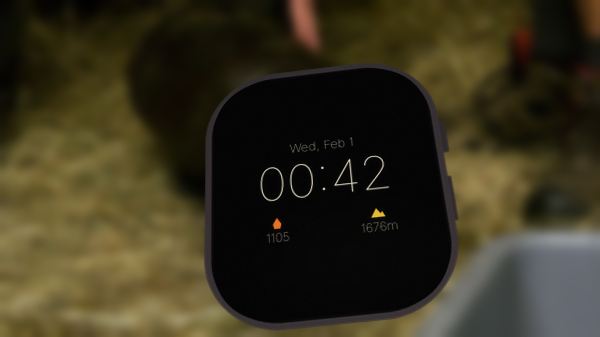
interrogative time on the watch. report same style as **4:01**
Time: **0:42**
